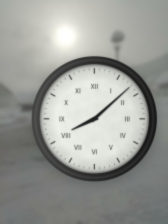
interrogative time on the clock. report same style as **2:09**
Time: **8:08**
